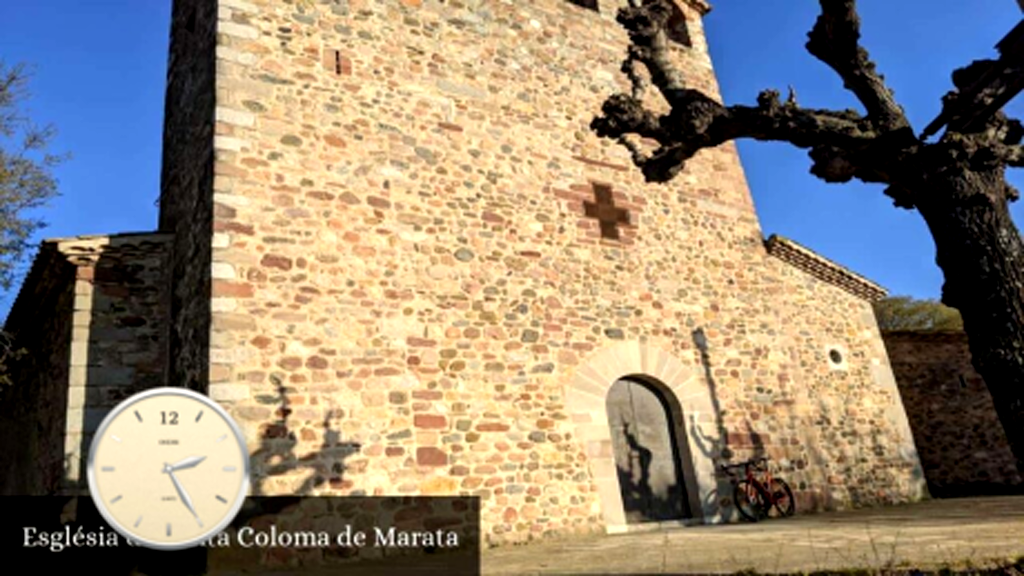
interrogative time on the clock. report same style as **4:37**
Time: **2:25**
